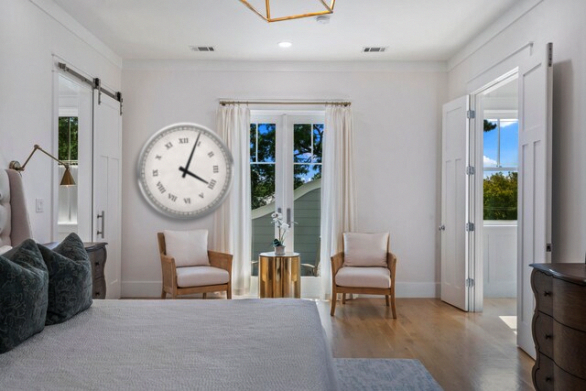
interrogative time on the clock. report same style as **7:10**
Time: **4:04**
